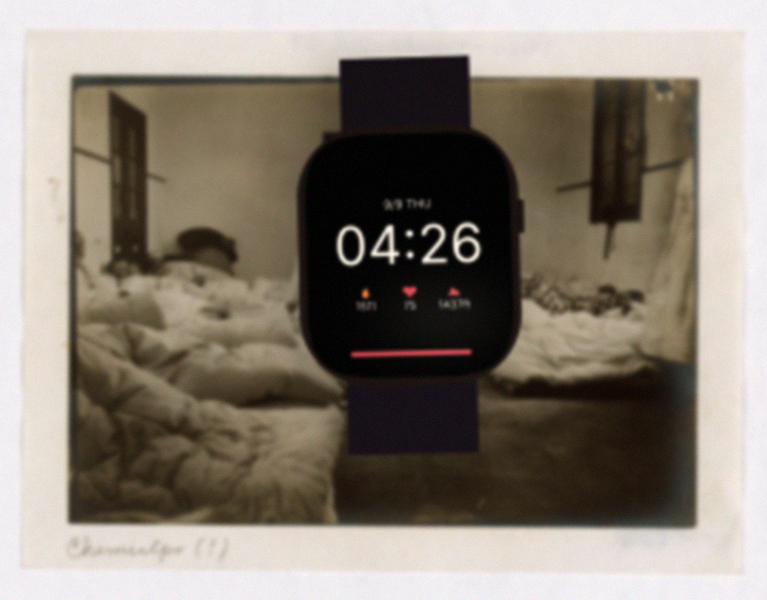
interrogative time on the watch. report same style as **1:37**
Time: **4:26**
